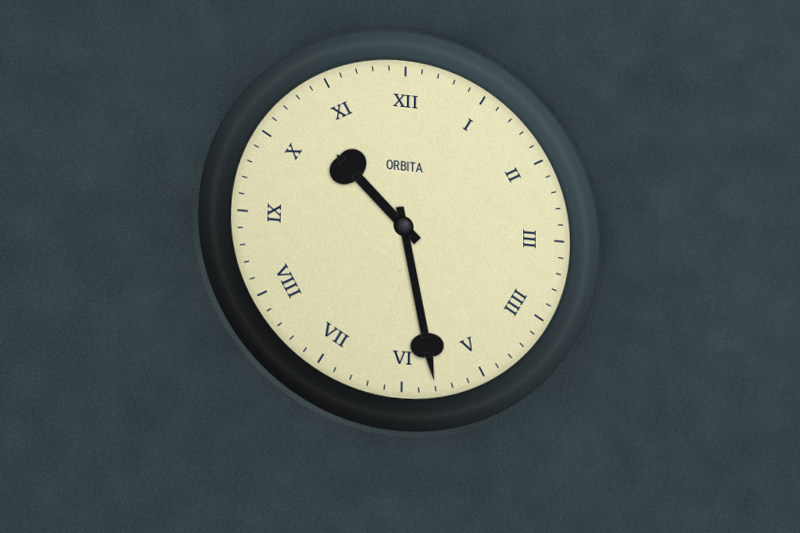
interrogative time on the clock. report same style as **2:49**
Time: **10:28**
